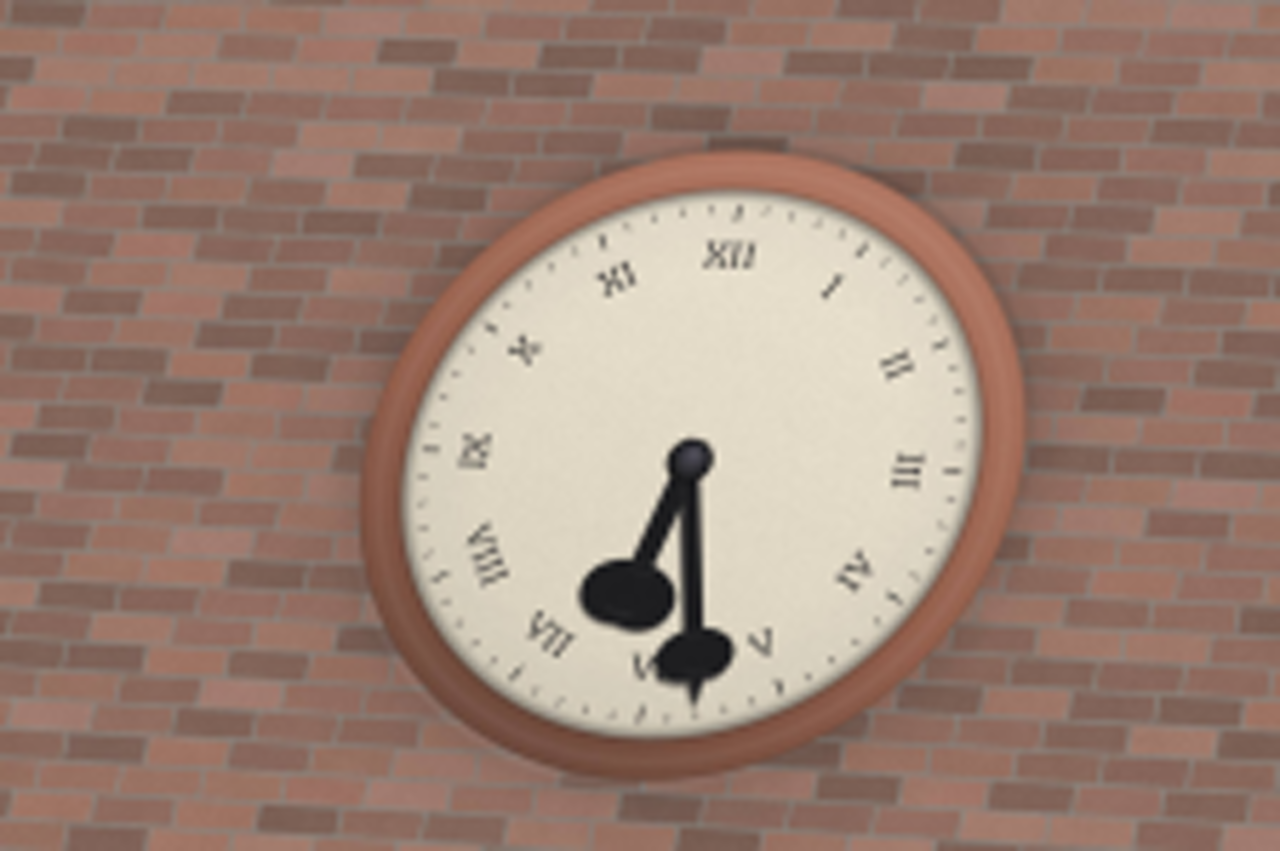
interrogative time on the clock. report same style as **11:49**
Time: **6:28**
